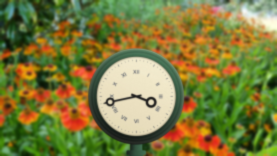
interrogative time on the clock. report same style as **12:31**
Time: **3:43**
